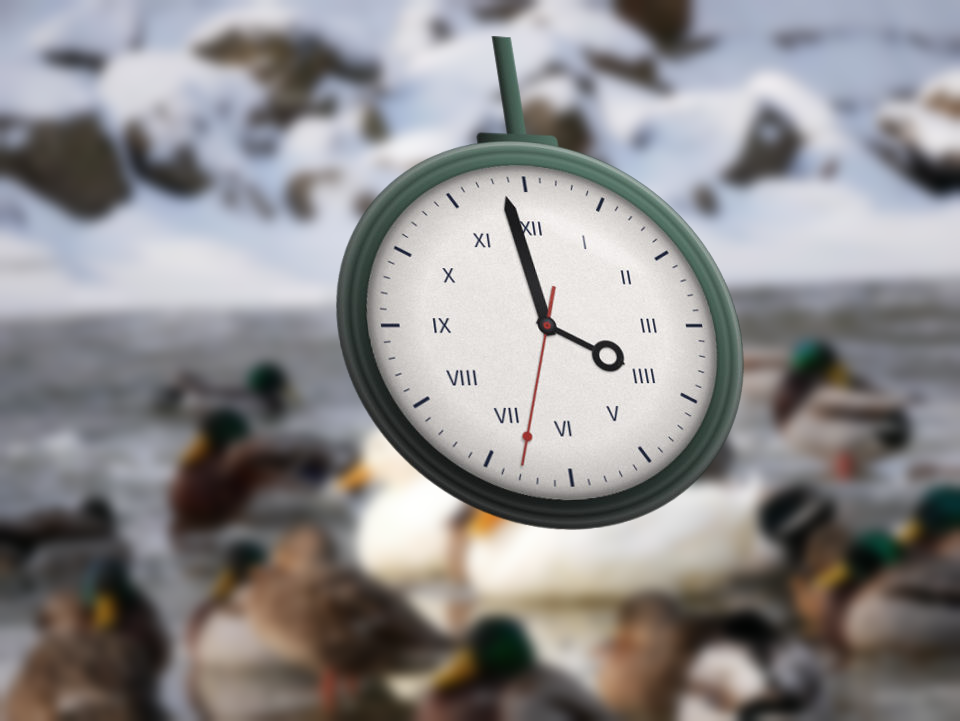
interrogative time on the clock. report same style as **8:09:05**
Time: **3:58:33**
